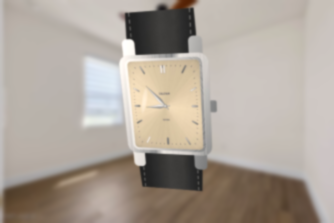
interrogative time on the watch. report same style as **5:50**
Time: **8:53**
